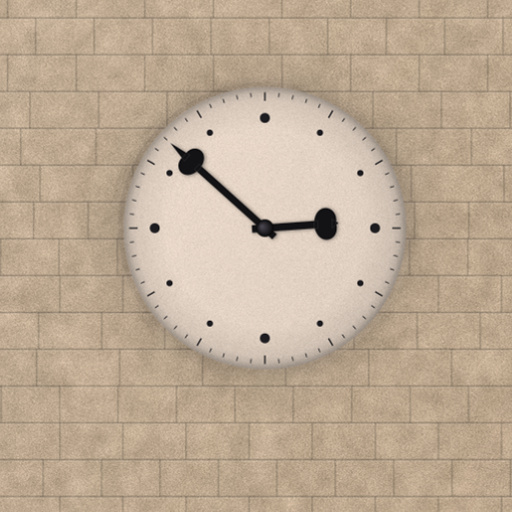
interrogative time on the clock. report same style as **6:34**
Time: **2:52**
